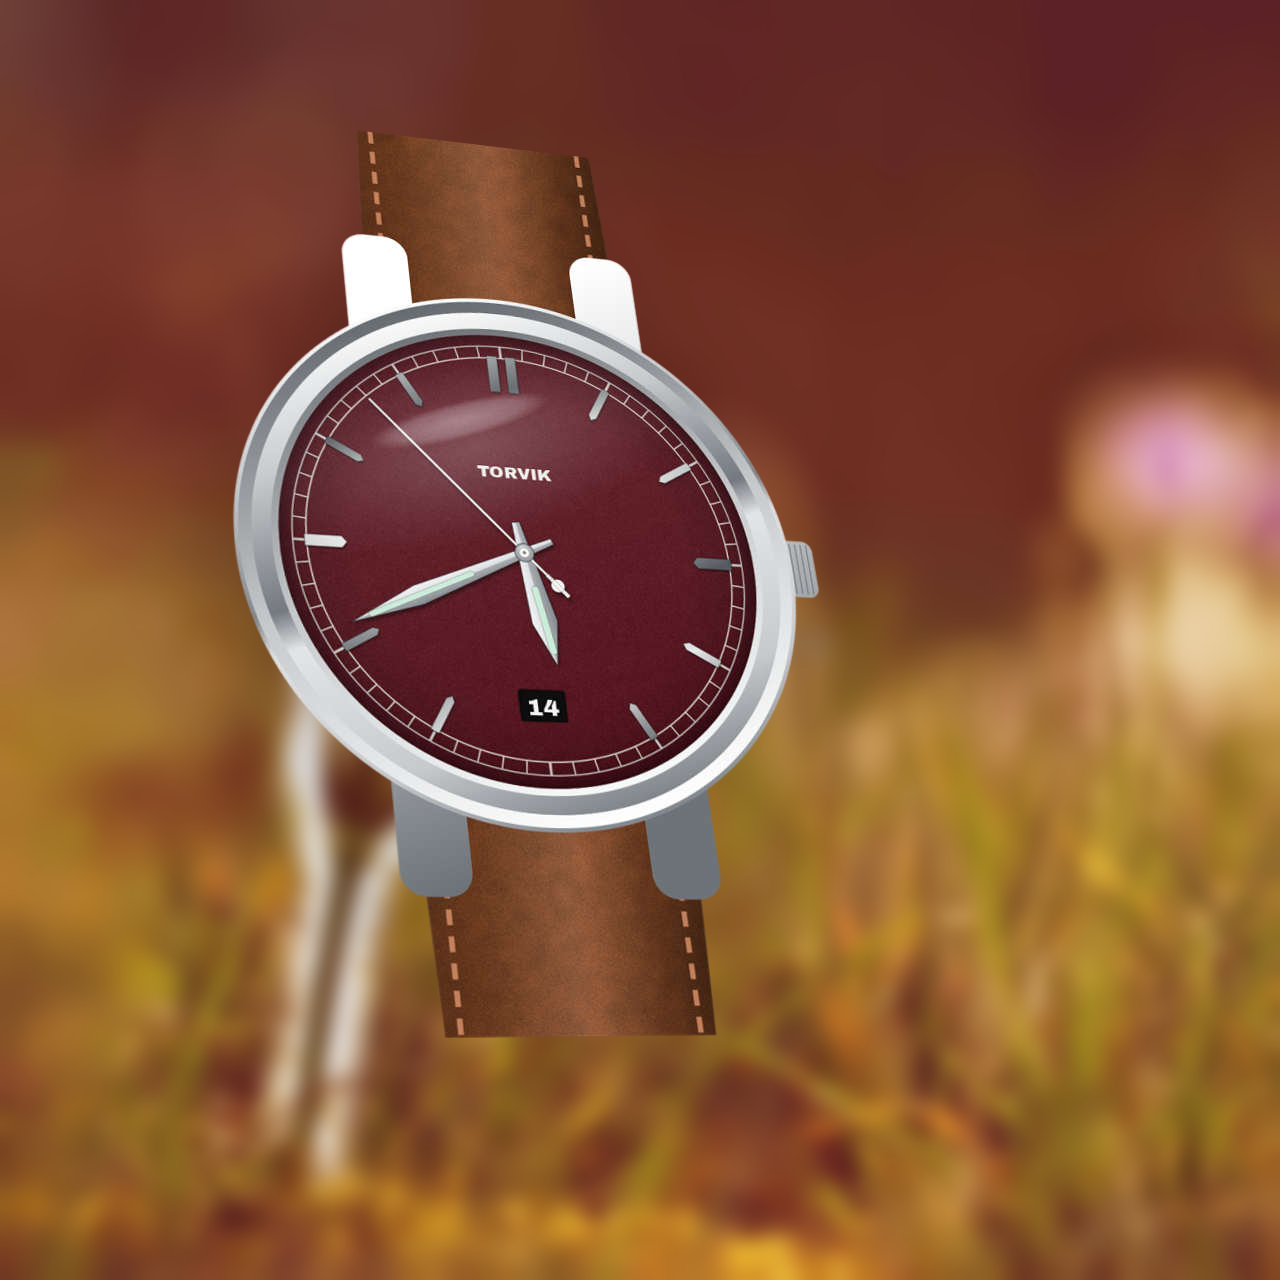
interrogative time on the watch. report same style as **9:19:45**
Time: **5:40:53**
